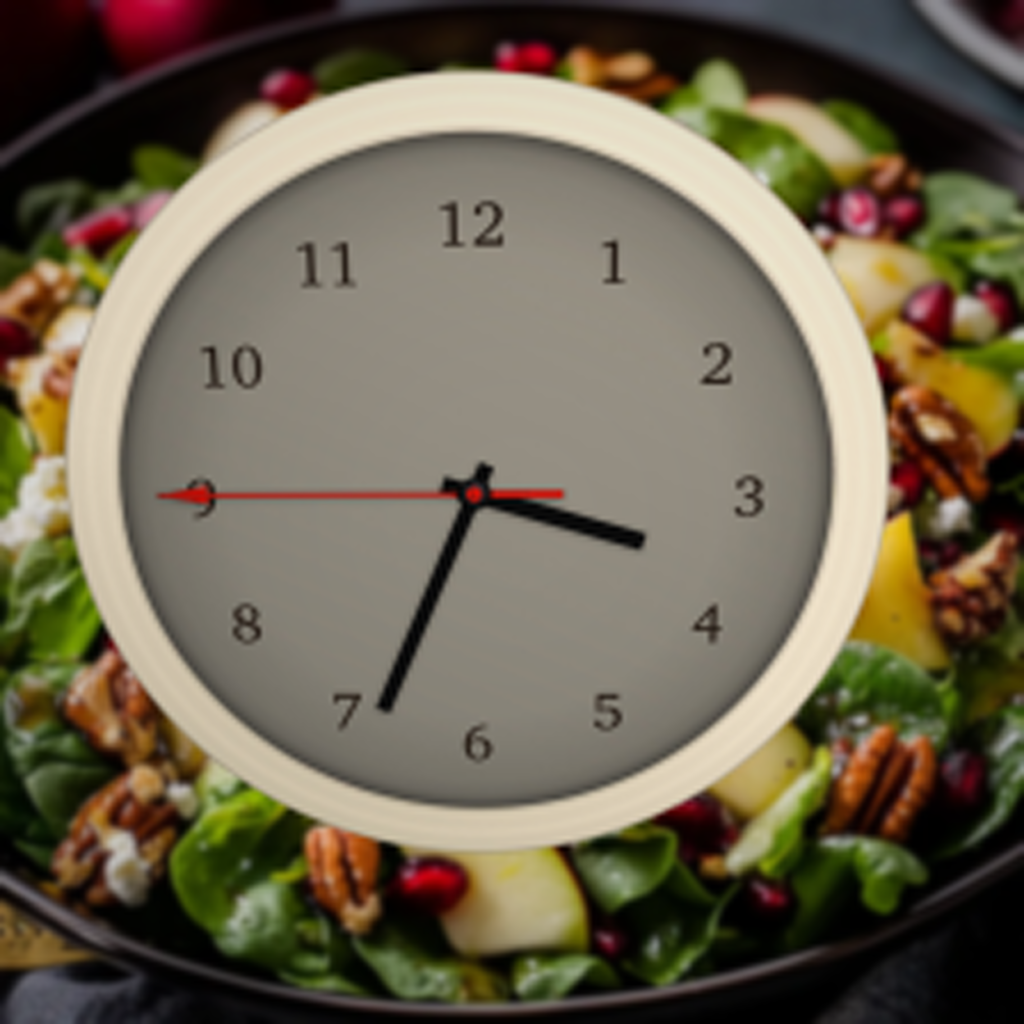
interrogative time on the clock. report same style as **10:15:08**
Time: **3:33:45**
